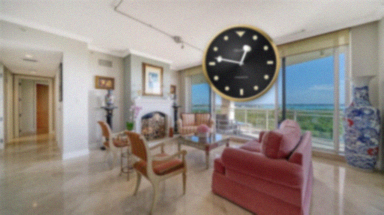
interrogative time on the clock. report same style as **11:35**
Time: **12:47**
